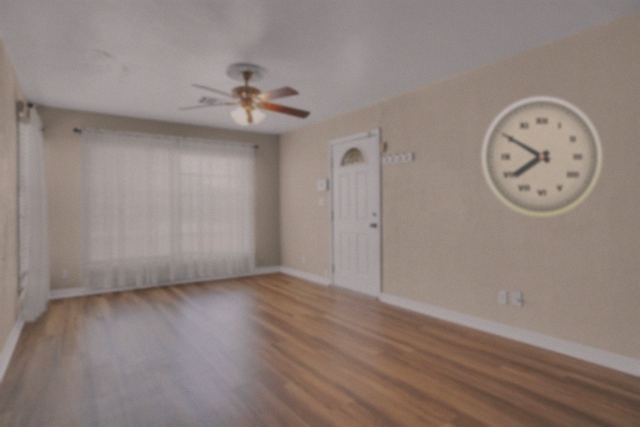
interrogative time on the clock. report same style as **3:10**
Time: **7:50**
